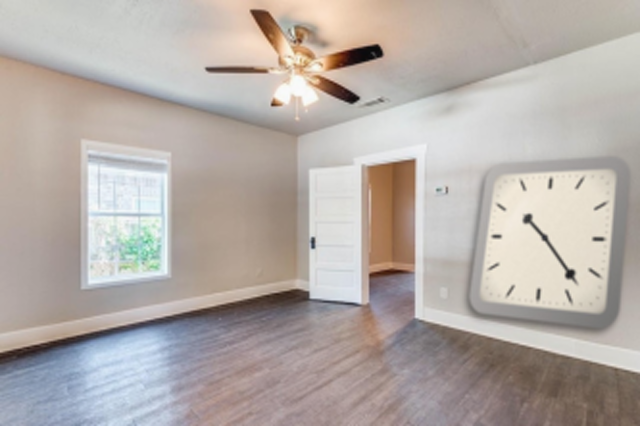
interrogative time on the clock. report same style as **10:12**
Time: **10:23**
